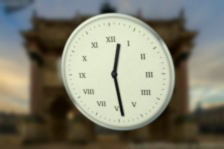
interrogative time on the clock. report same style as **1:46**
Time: **12:29**
